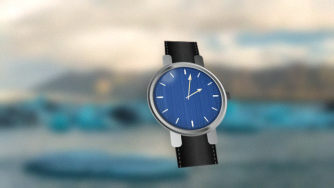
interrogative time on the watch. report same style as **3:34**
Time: **2:02**
